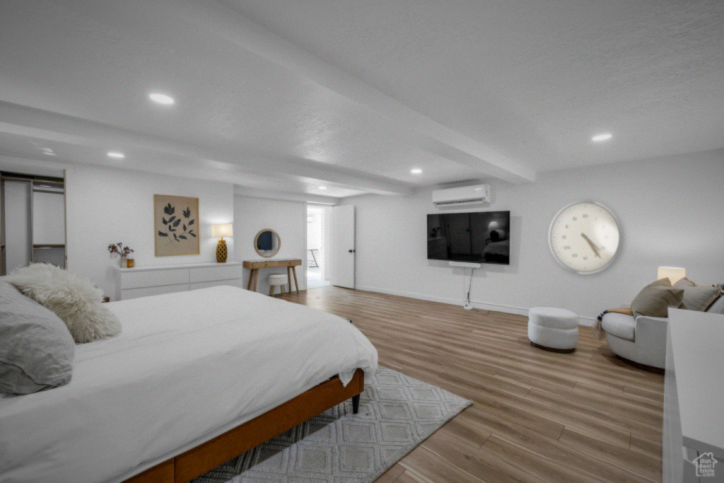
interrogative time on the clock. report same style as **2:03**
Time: **4:24**
